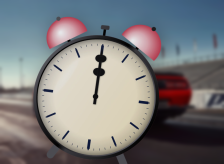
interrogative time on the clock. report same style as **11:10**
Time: **12:00**
